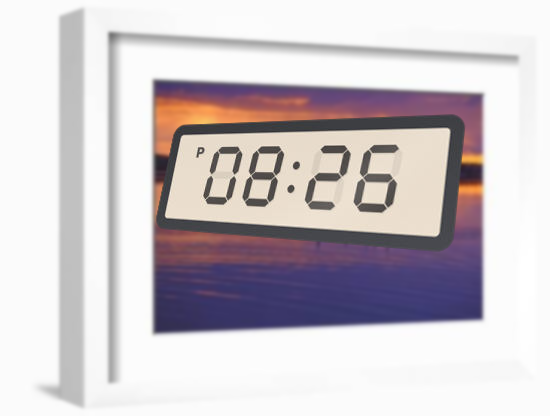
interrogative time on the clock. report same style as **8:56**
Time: **8:26**
